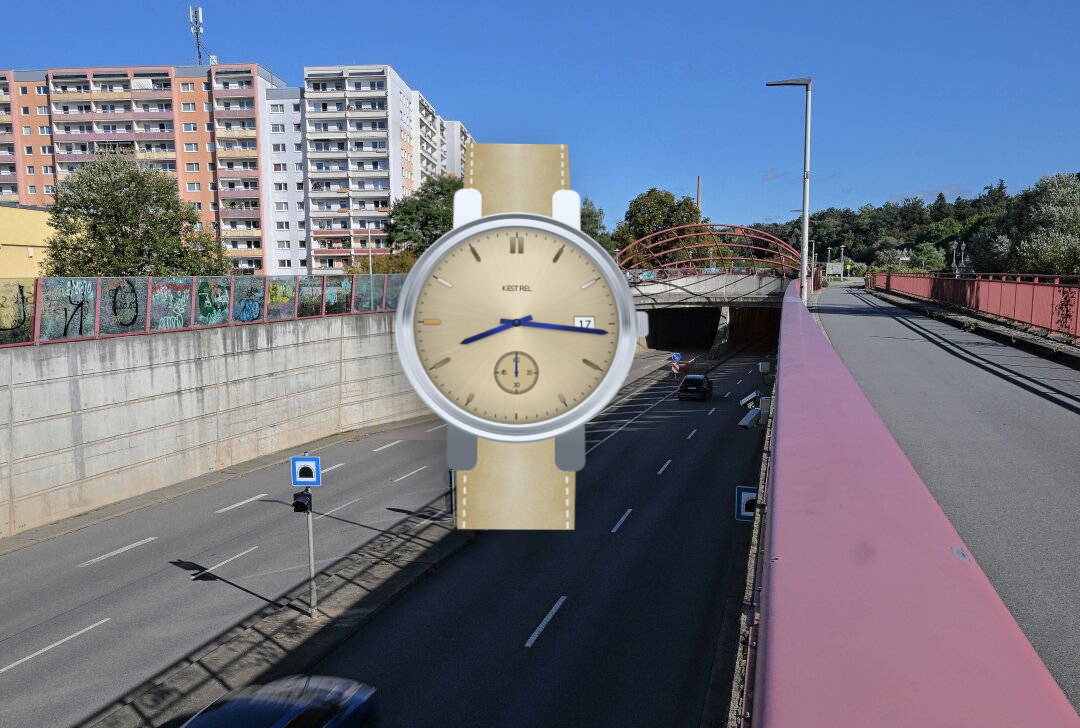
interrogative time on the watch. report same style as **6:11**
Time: **8:16**
